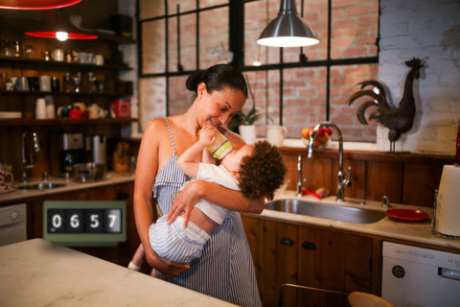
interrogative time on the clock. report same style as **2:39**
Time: **6:57**
